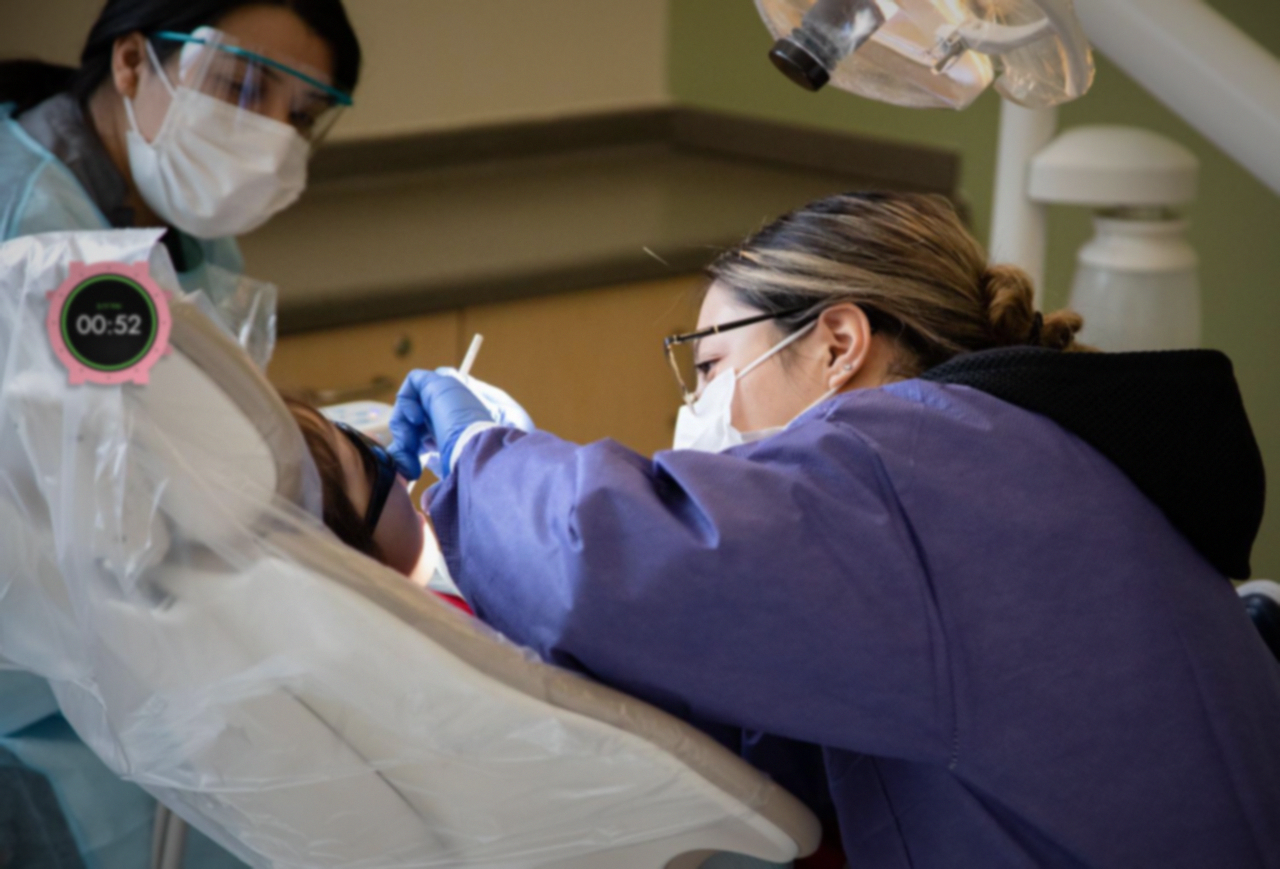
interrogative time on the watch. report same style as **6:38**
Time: **0:52**
